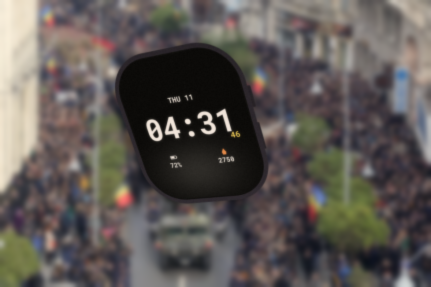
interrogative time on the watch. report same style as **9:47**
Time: **4:31**
